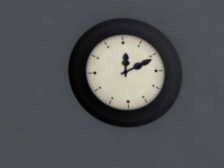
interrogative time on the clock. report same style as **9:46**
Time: **12:11**
